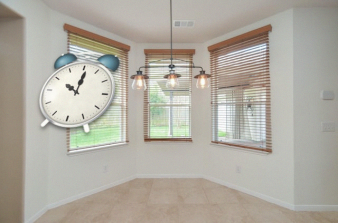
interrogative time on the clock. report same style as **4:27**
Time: **10:01**
